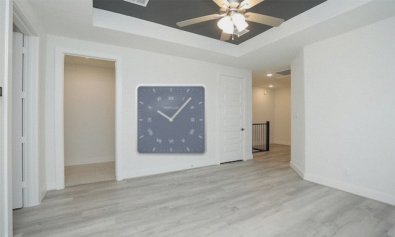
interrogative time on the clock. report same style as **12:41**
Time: **10:07**
